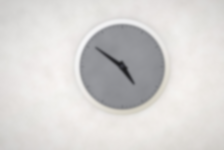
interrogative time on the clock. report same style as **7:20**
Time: **4:51**
